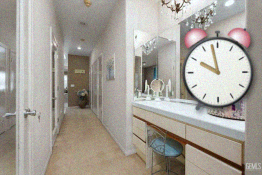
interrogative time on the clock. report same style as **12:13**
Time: **9:58**
